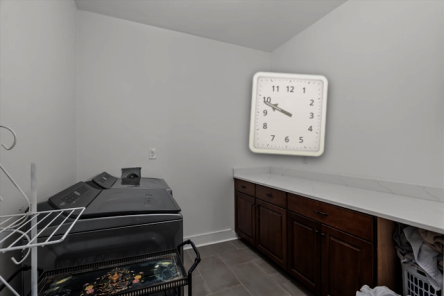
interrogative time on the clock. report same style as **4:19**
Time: **9:49**
